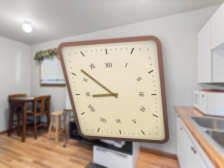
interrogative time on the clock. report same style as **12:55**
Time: **8:52**
